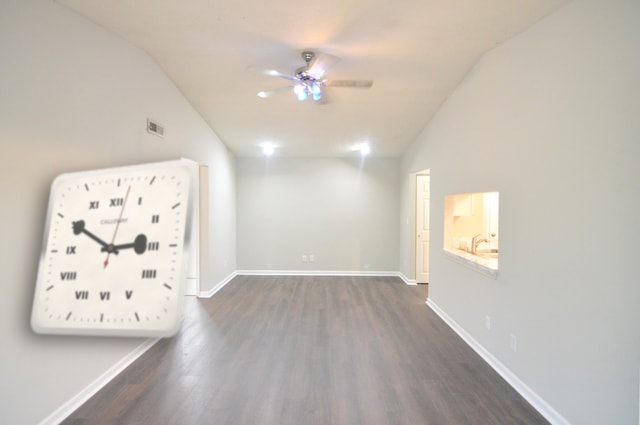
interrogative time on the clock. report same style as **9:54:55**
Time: **2:50:02**
